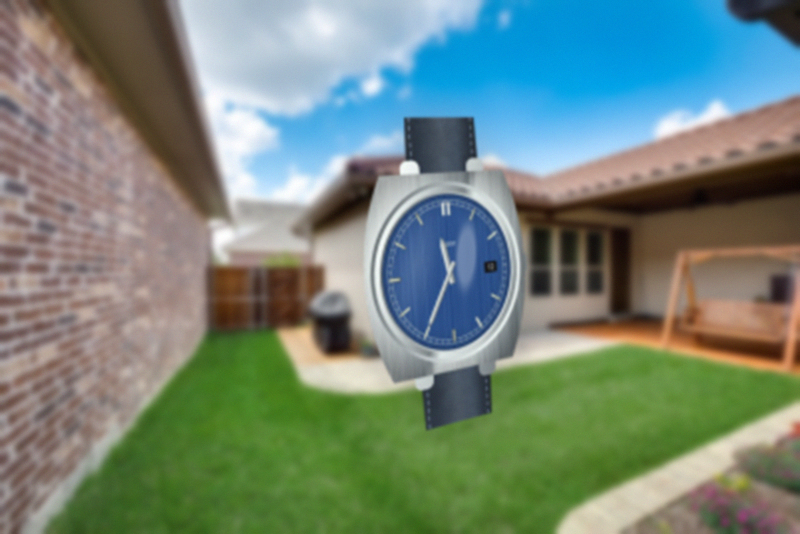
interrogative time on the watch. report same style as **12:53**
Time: **11:35**
